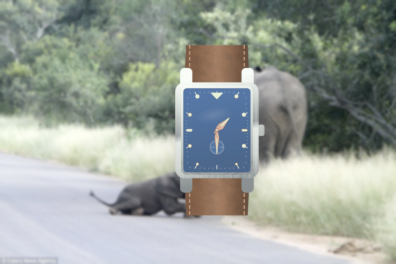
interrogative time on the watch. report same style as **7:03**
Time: **1:30**
